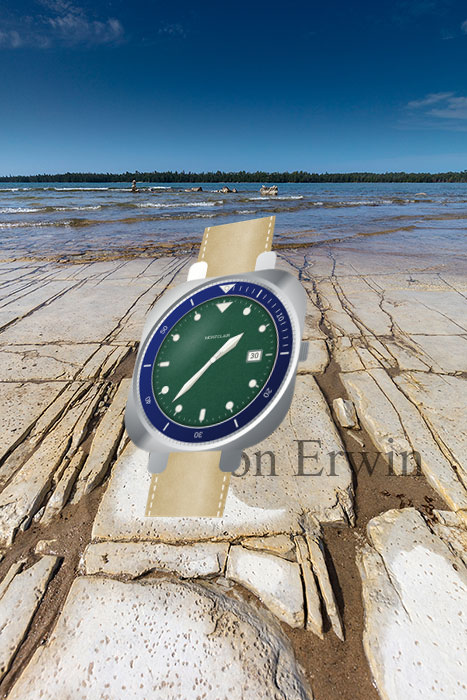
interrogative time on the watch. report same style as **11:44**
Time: **1:37**
